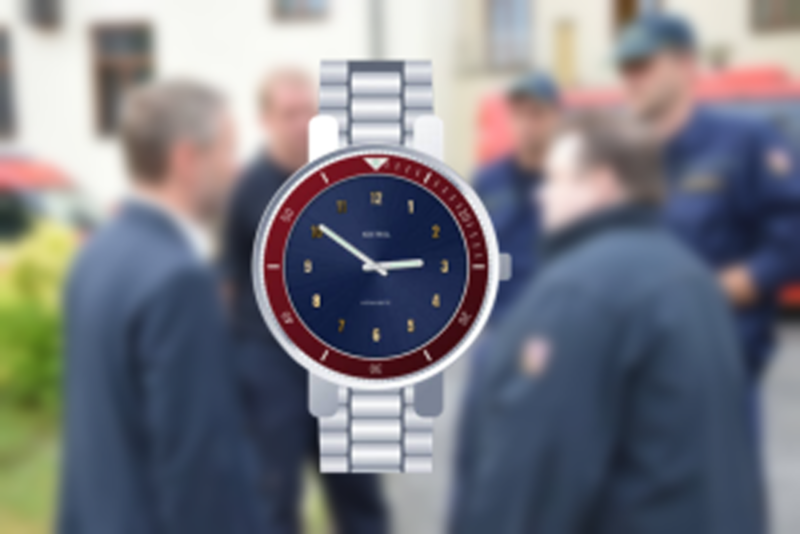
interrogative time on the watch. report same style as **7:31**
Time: **2:51**
